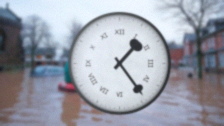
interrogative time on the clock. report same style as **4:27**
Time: **1:24**
